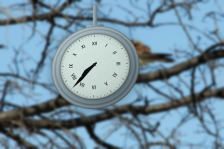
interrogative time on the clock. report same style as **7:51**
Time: **7:37**
